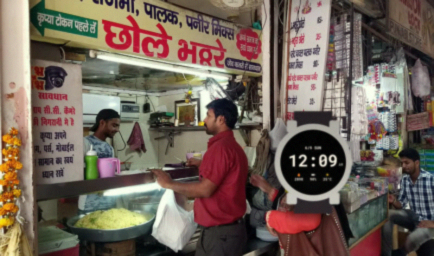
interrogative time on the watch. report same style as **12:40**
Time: **12:09**
